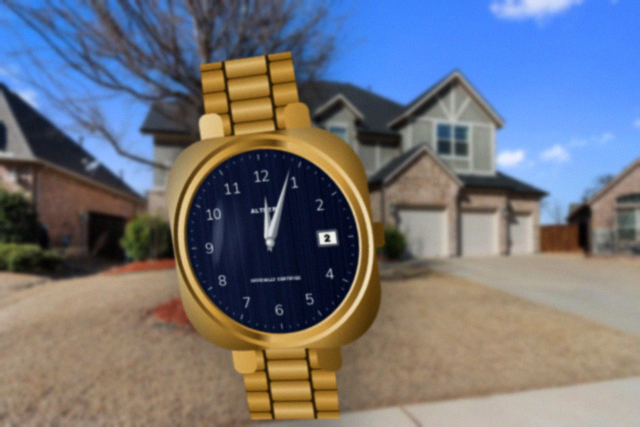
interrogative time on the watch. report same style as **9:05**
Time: **12:04**
